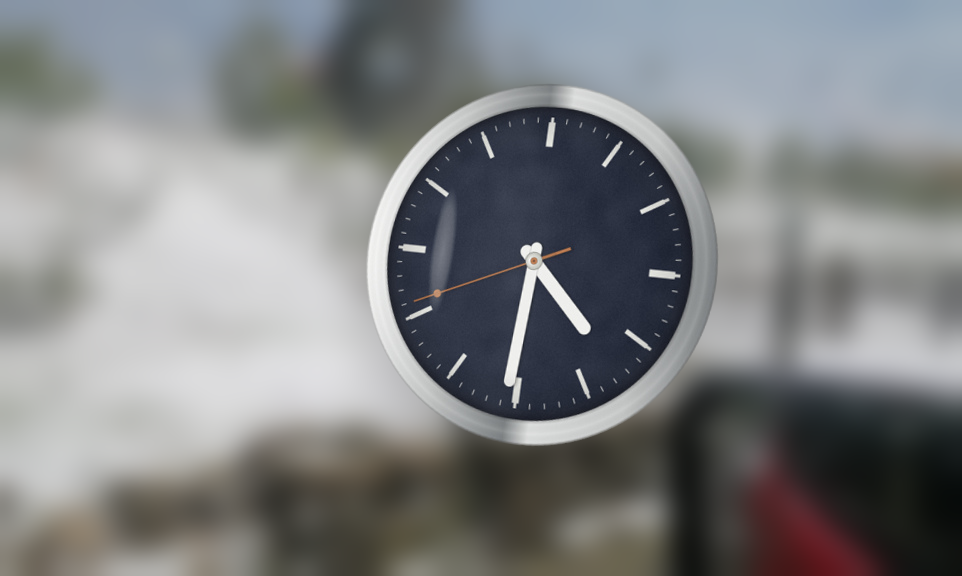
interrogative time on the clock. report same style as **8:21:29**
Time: **4:30:41**
